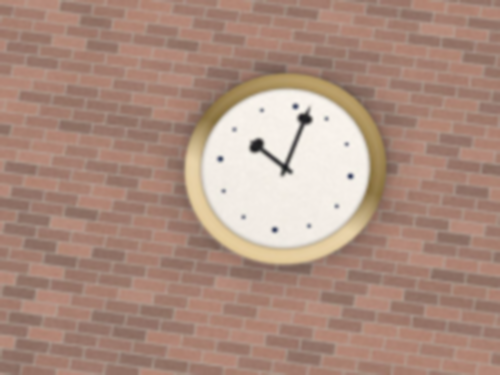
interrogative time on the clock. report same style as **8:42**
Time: **10:02**
